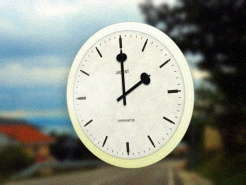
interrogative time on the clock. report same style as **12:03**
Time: **2:00**
